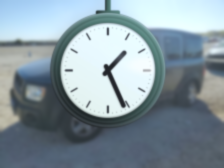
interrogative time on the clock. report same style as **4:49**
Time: **1:26**
